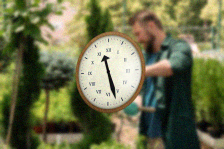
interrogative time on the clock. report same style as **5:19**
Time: **11:27**
